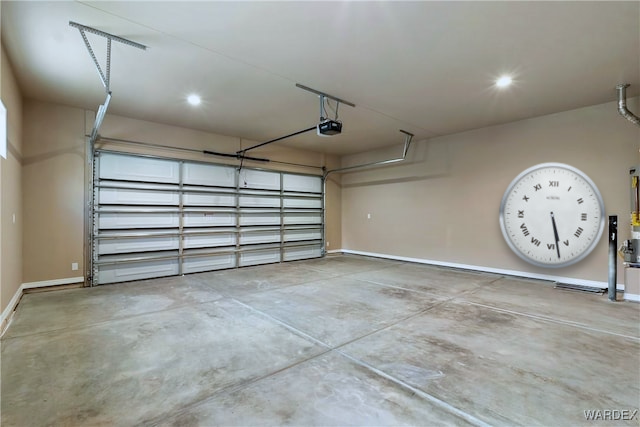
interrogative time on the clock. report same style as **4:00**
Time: **5:28**
